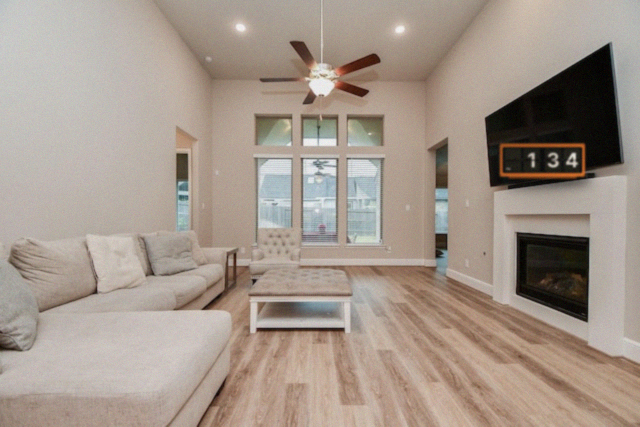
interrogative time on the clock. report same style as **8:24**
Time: **1:34**
